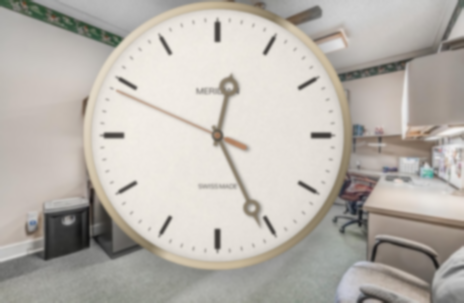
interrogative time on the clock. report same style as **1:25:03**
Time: **12:25:49**
